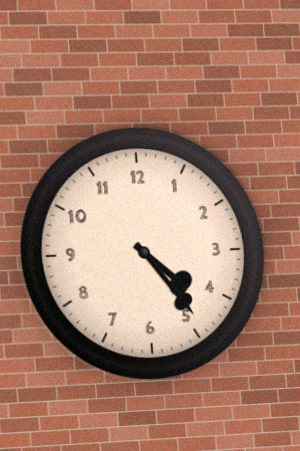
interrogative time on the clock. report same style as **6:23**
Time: **4:24**
